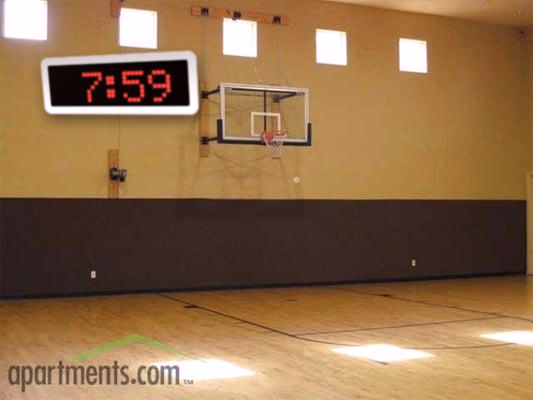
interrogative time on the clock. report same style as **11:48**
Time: **7:59**
